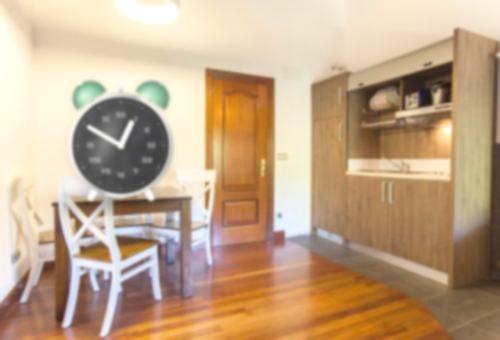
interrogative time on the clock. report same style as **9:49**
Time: **12:50**
